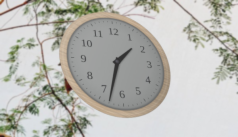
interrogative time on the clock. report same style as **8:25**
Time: **1:33**
